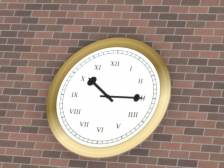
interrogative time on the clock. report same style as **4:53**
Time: **10:15**
